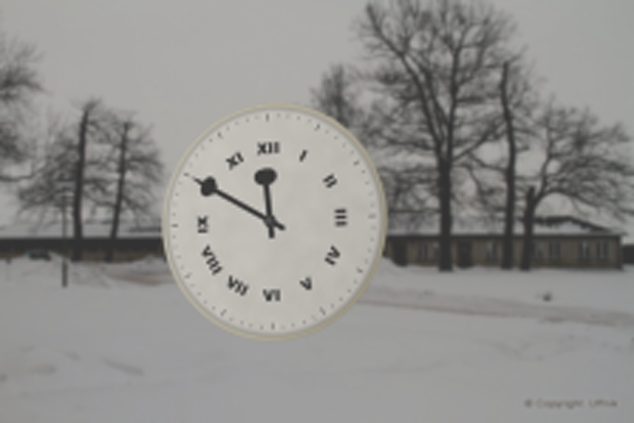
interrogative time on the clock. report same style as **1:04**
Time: **11:50**
